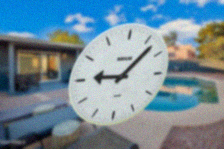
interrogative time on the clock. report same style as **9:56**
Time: **9:07**
